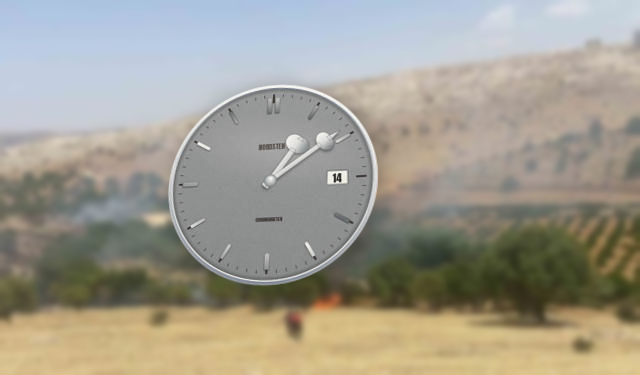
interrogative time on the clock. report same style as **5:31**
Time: **1:09**
